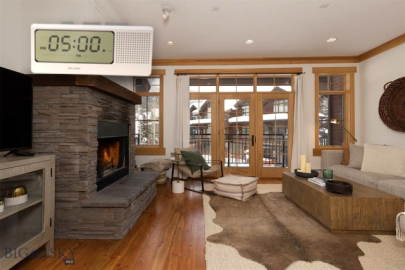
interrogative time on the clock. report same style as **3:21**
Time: **5:00**
